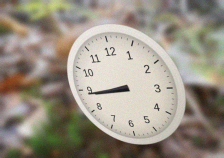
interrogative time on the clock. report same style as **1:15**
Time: **8:44**
